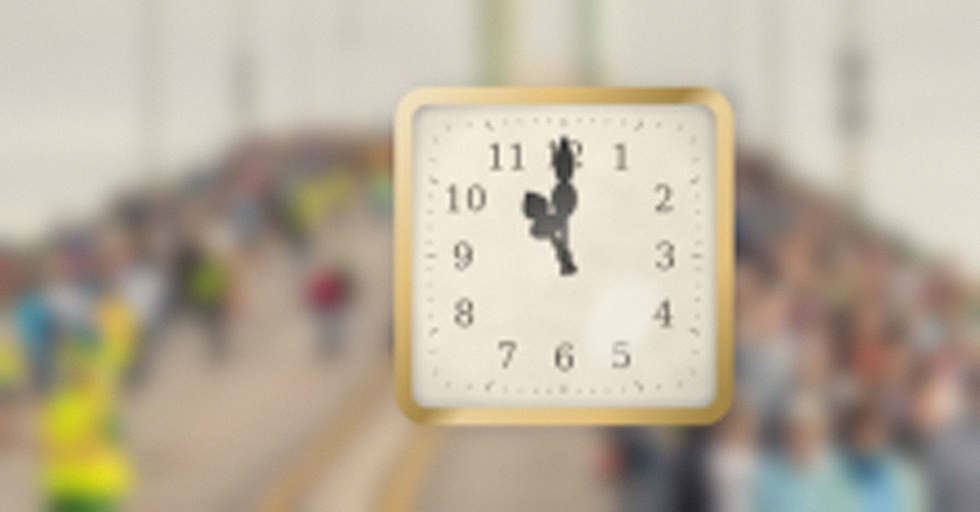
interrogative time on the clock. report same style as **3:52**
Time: **11:00**
